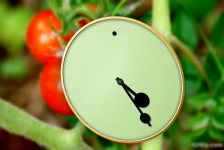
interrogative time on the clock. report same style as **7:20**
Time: **4:25**
